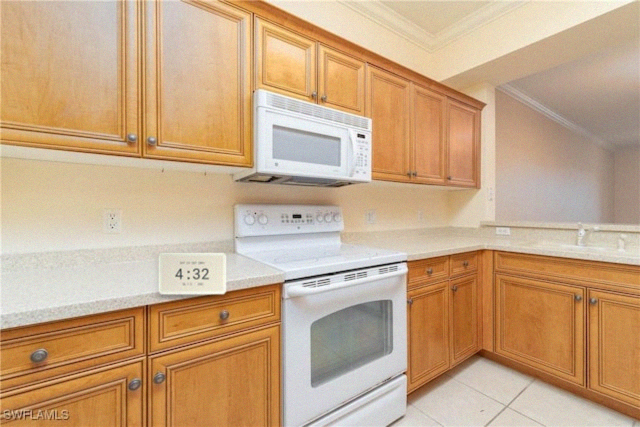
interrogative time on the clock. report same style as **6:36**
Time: **4:32**
